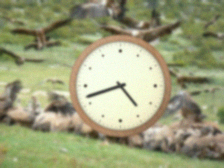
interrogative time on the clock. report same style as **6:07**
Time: **4:42**
